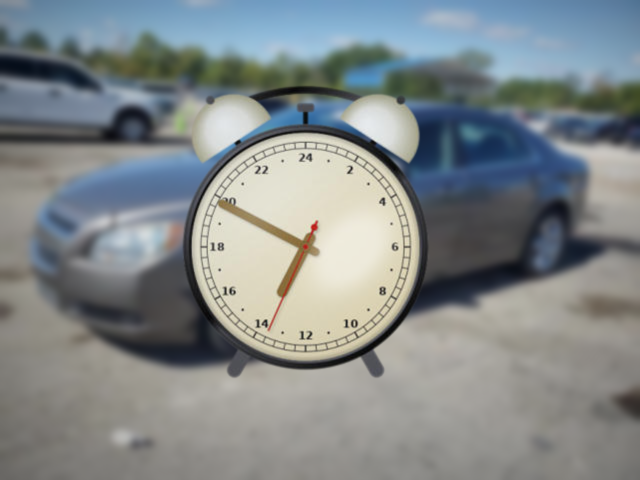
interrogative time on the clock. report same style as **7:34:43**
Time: **13:49:34**
